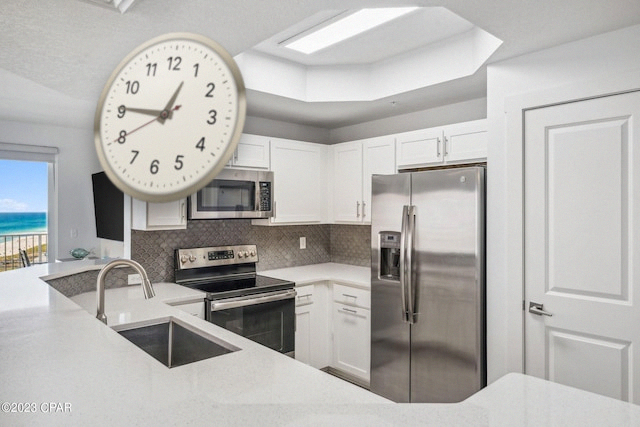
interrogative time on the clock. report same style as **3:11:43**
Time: **12:45:40**
